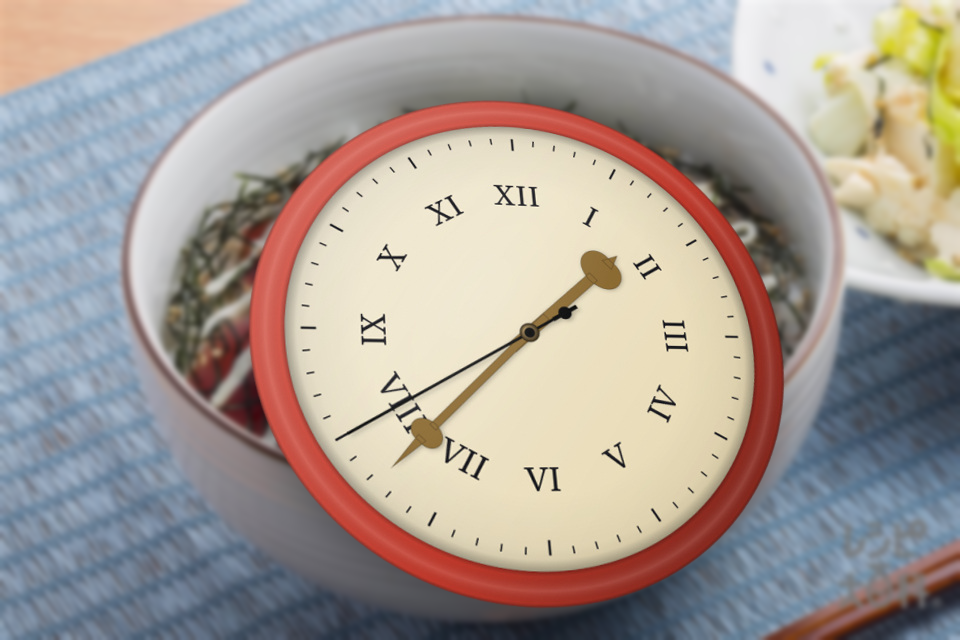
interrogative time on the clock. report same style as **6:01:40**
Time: **1:37:40**
